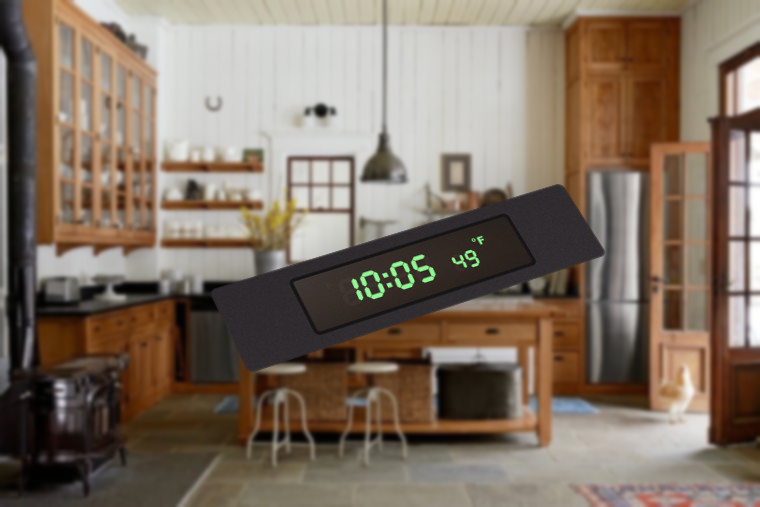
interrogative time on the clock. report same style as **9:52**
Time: **10:05**
